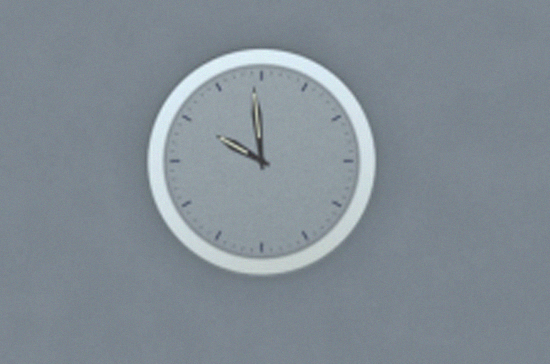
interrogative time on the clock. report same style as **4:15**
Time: **9:59**
